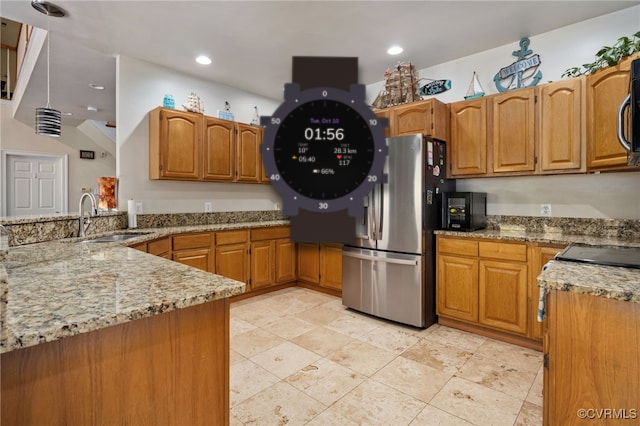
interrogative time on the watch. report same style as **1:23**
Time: **1:56**
